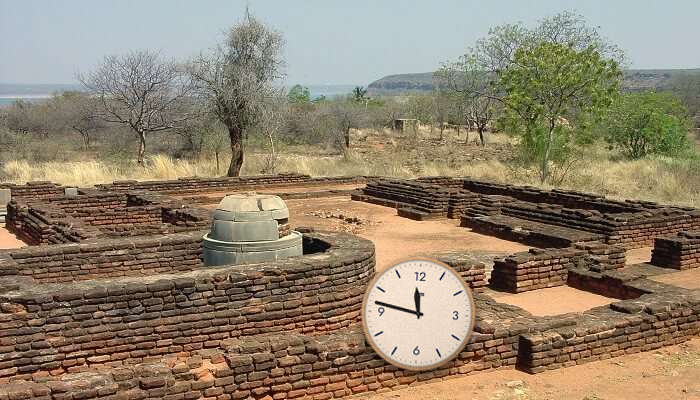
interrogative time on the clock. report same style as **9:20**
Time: **11:47**
